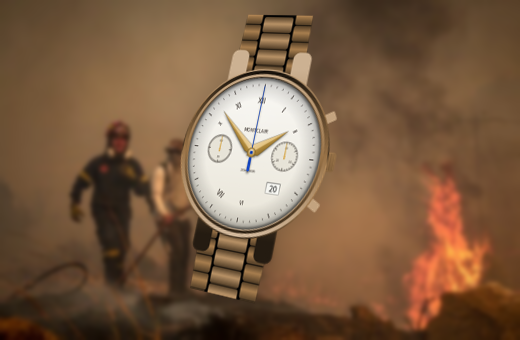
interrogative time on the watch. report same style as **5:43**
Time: **1:52**
